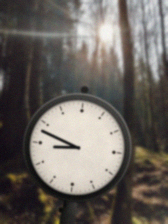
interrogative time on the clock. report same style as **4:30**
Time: **8:48**
